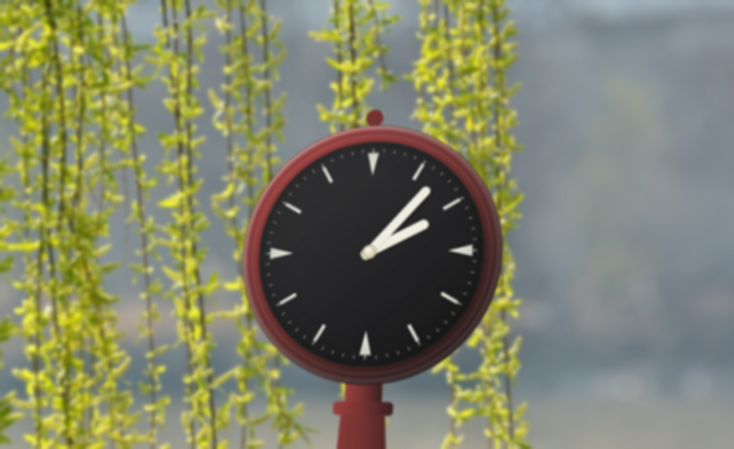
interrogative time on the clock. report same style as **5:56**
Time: **2:07**
